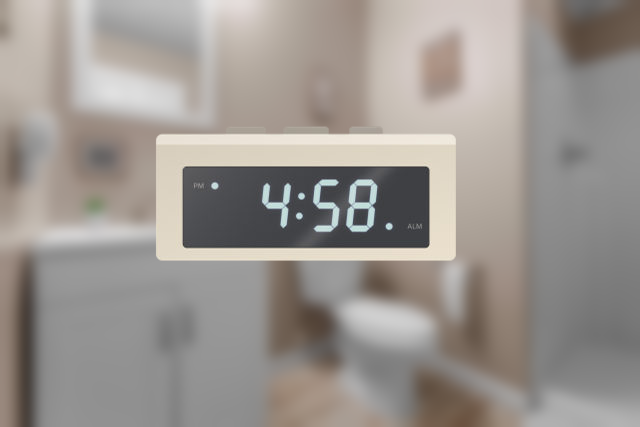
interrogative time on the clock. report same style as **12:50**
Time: **4:58**
